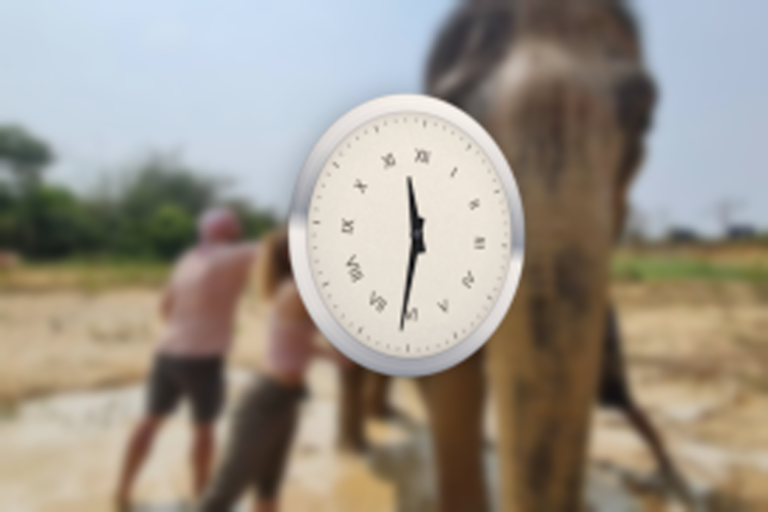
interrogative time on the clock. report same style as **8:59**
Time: **11:31**
